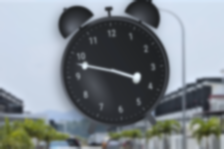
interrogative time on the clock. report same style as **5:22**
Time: **3:48**
